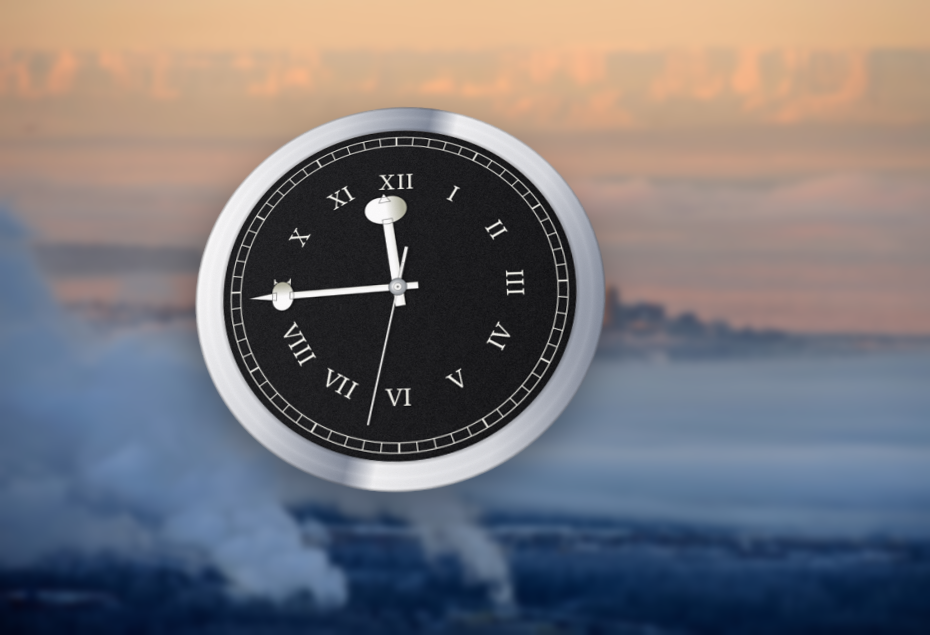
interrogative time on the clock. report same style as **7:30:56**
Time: **11:44:32**
